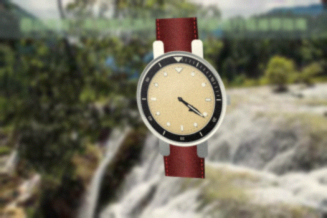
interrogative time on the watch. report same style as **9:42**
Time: **4:21**
